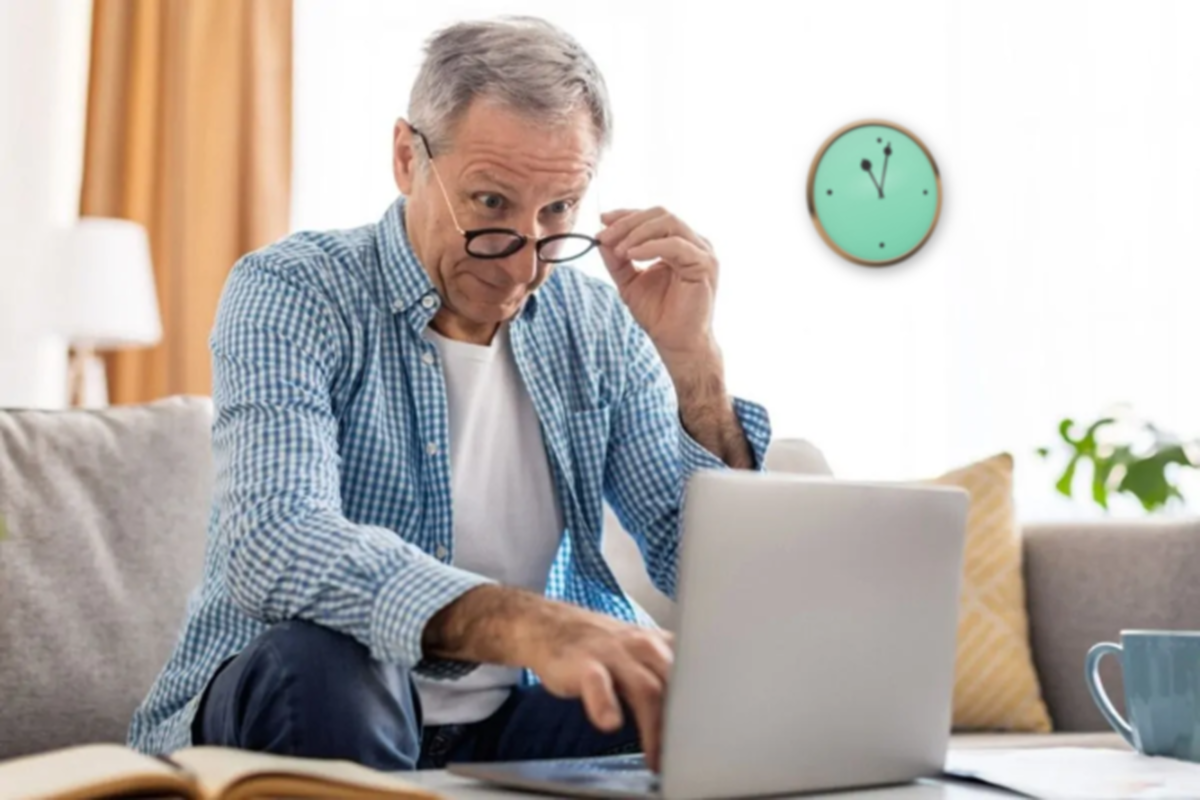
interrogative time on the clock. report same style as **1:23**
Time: **11:02**
